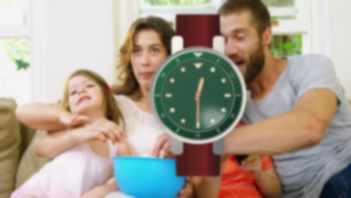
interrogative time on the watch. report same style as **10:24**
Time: **12:30**
